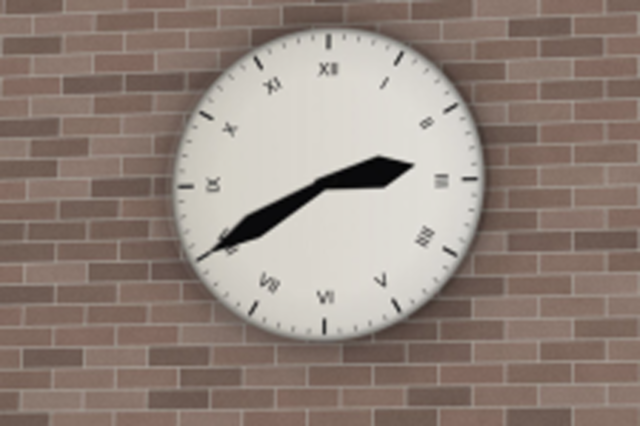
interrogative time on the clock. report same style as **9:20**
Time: **2:40**
